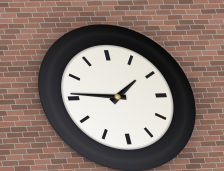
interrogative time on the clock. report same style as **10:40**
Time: **1:46**
